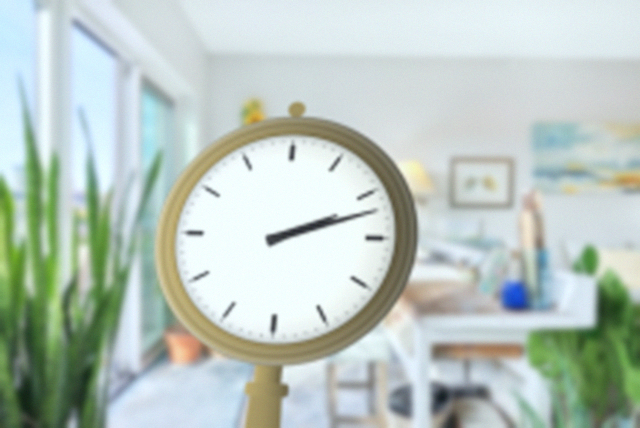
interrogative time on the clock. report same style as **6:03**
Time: **2:12**
